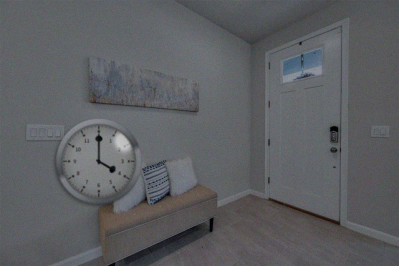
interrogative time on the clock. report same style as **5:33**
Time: **4:00**
